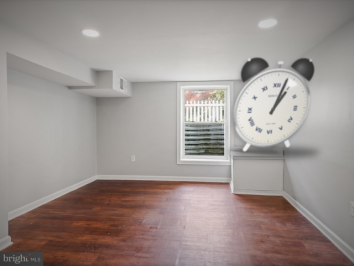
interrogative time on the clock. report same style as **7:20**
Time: **1:03**
